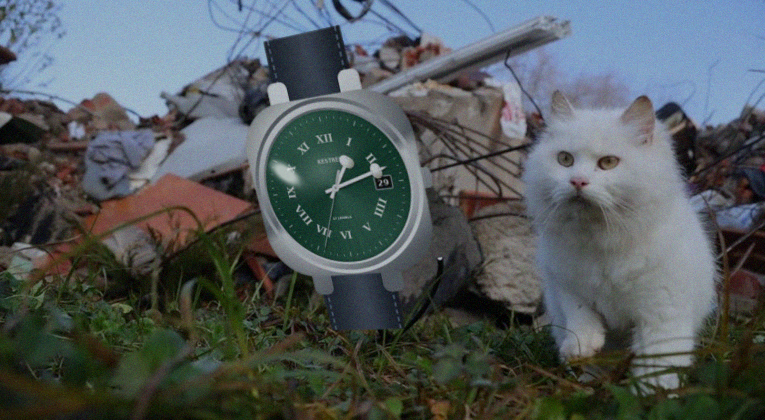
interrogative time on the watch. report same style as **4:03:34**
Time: **1:12:34**
